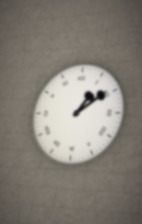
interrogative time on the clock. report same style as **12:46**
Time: **1:09**
